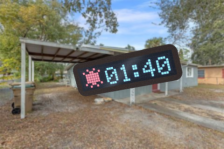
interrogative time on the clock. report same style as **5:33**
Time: **1:40**
